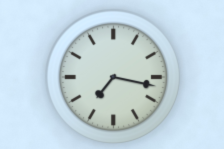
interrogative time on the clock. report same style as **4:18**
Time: **7:17**
